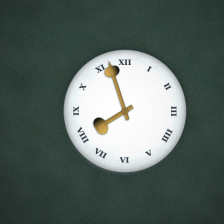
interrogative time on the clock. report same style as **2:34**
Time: **7:57**
